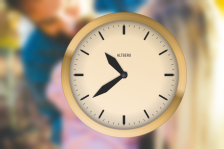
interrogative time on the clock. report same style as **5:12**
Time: **10:39**
